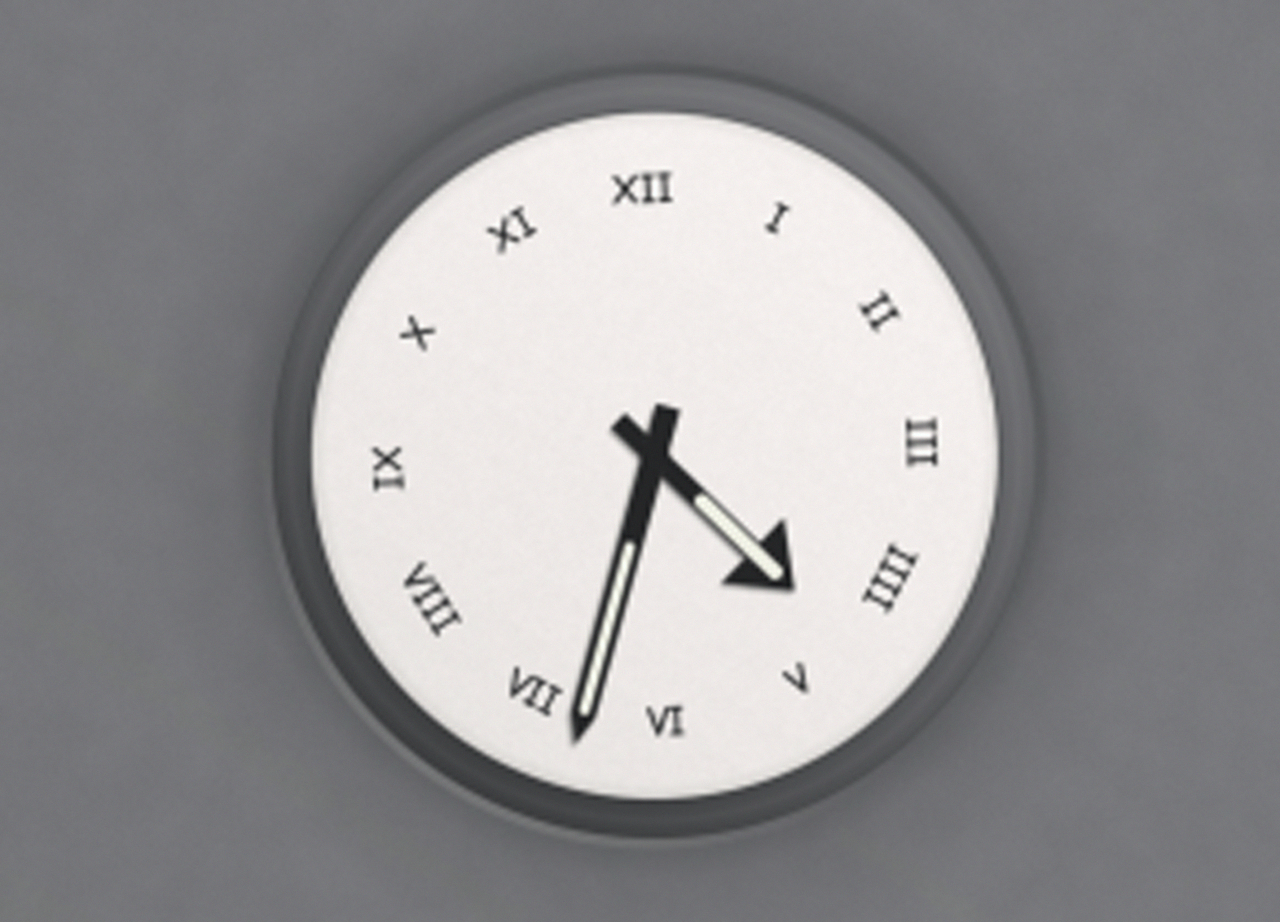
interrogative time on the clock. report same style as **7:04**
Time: **4:33**
